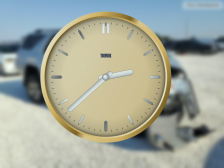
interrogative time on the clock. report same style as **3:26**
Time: **2:38**
